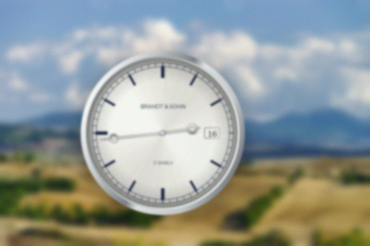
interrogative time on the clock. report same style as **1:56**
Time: **2:44**
